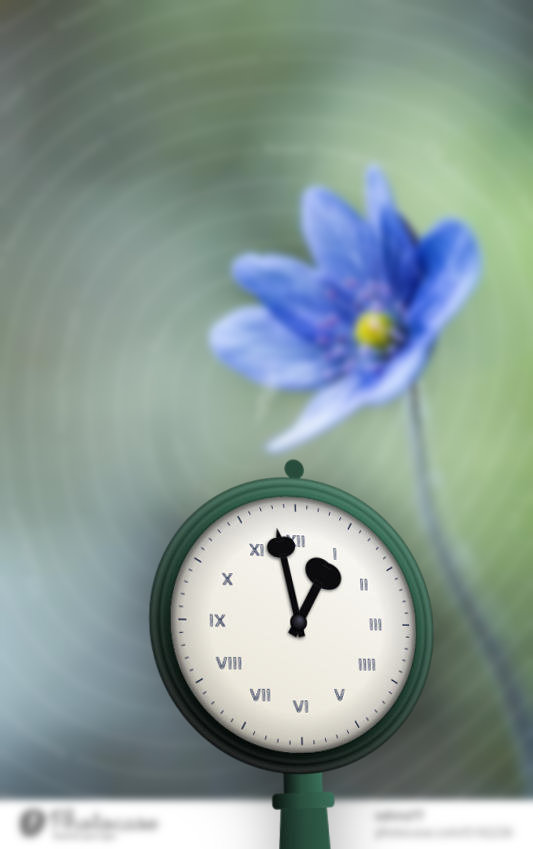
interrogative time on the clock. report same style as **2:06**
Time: **12:58**
